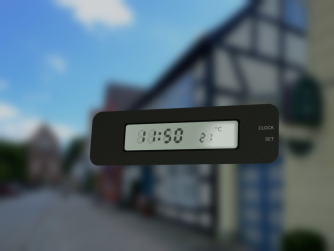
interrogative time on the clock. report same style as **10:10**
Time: **11:50**
